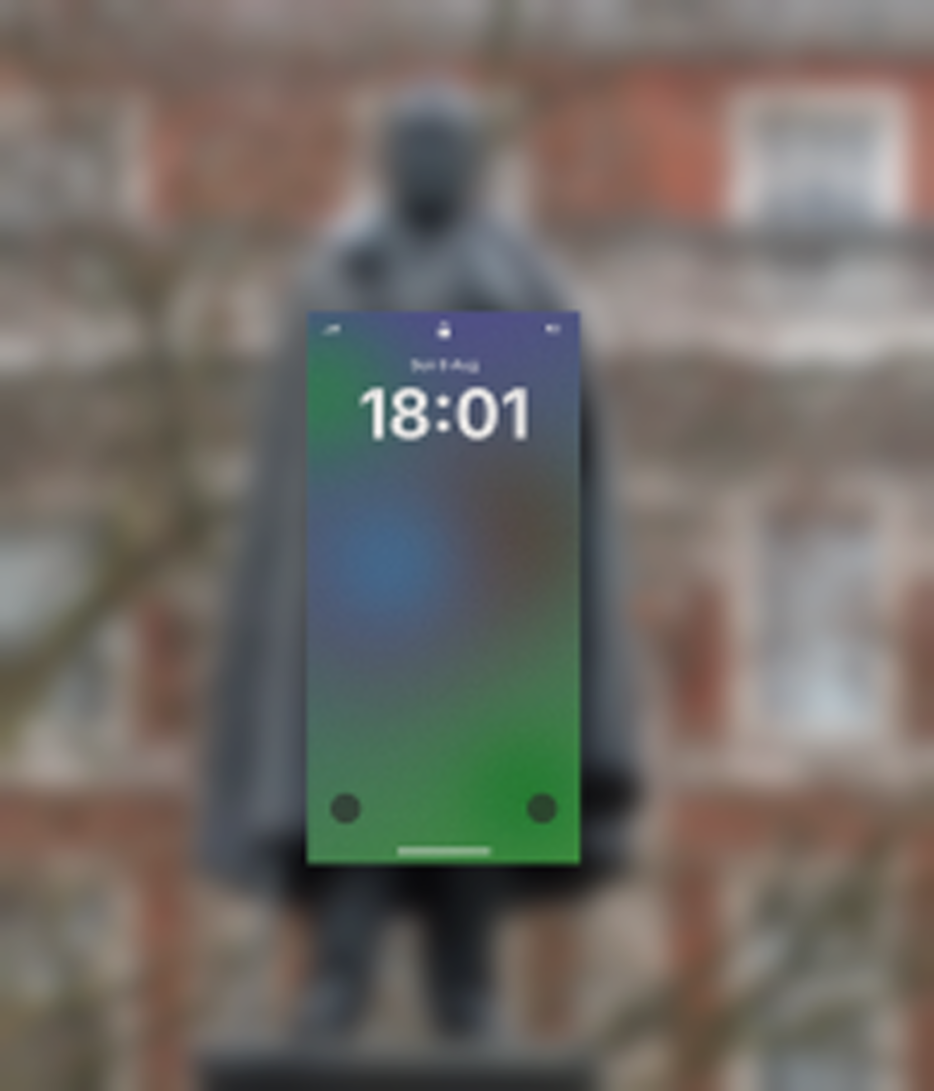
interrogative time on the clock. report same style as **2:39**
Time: **18:01**
